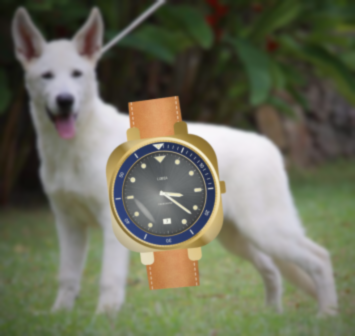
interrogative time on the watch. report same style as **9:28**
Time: **3:22**
